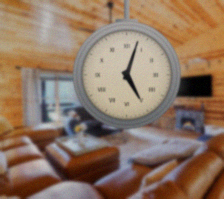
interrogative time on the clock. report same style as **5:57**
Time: **5:03**
